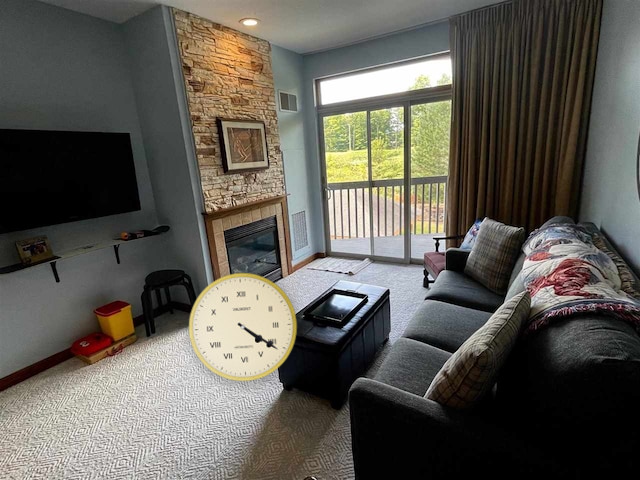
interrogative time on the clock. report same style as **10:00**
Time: **4:21**
